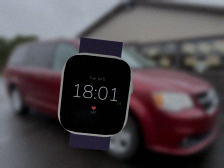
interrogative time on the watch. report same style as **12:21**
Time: **18:01**
